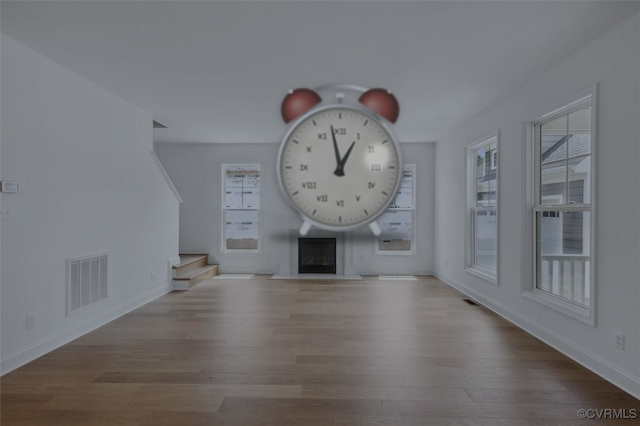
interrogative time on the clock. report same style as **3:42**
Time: **12:58**
